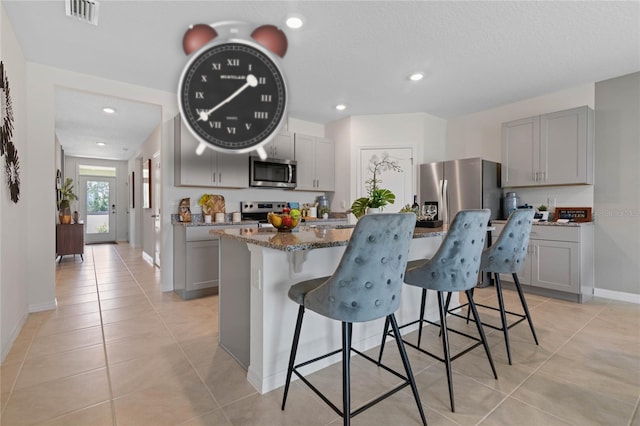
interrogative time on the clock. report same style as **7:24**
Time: **1:39**
